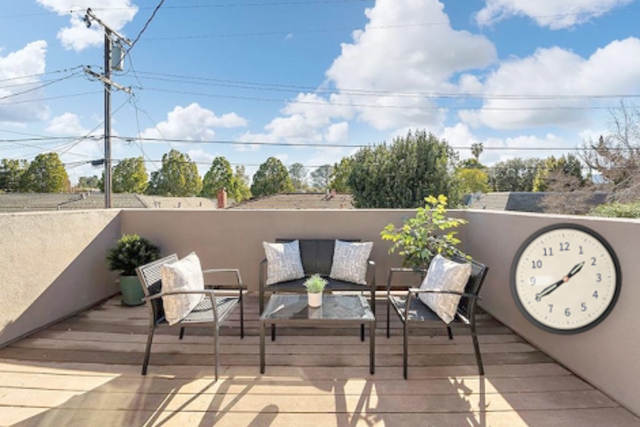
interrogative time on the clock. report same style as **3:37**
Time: **1:40**
